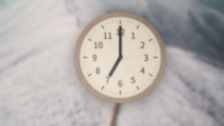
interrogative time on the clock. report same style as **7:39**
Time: **7:00**
